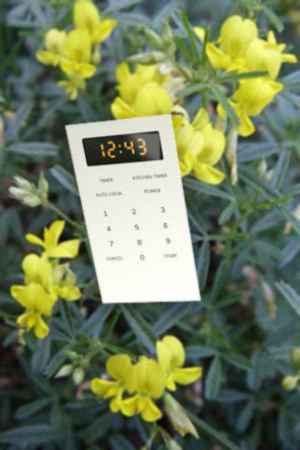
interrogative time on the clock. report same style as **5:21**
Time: **12:43**
